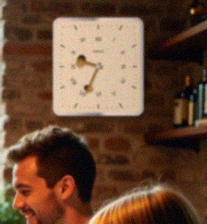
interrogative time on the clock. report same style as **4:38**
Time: **9:34**
